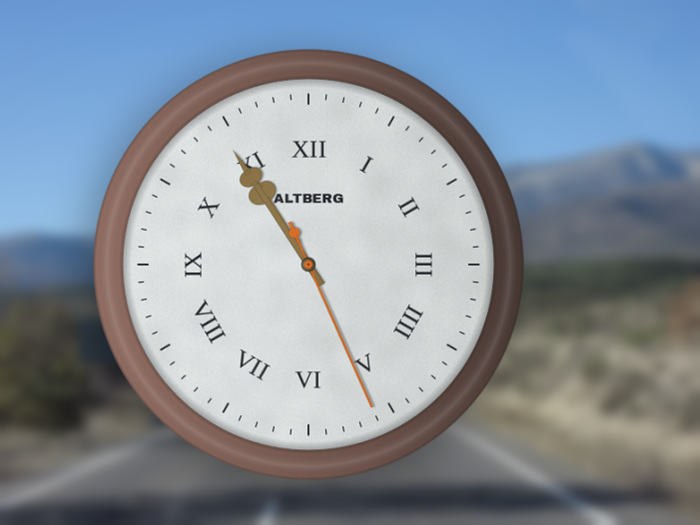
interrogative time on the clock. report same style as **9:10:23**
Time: **10:54:26**
